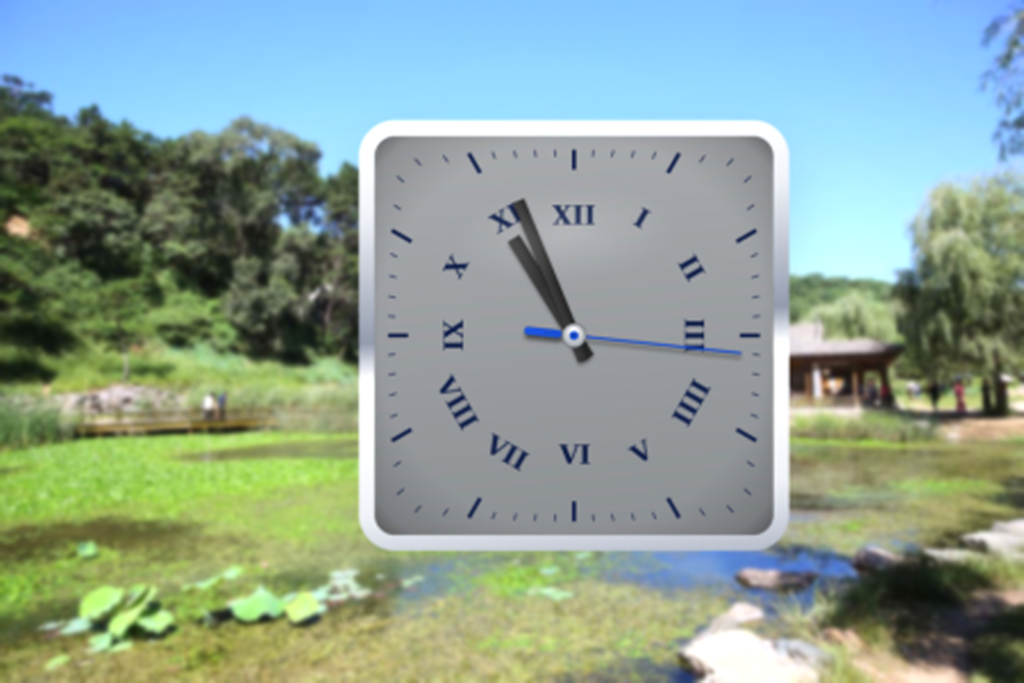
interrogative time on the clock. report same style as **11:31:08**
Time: **10:56:16**
